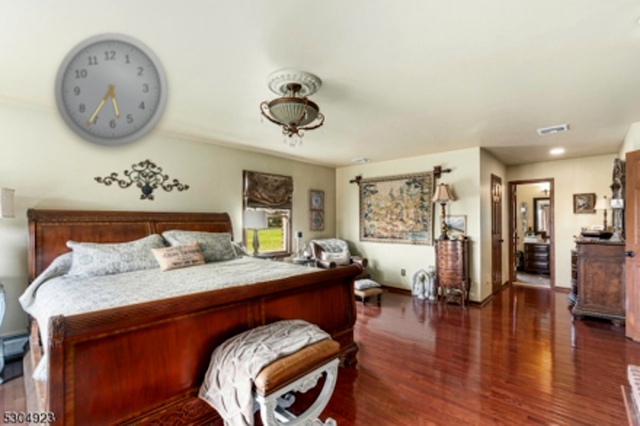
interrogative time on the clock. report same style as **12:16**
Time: **5:36**
